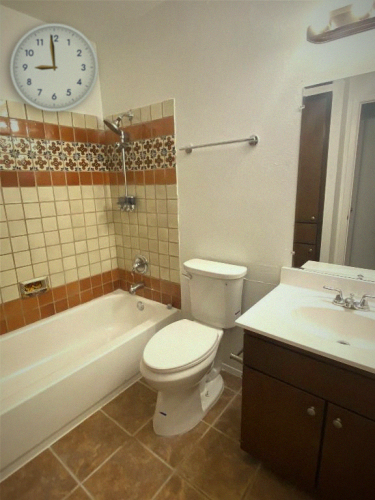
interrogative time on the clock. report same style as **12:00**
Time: **8:59**
